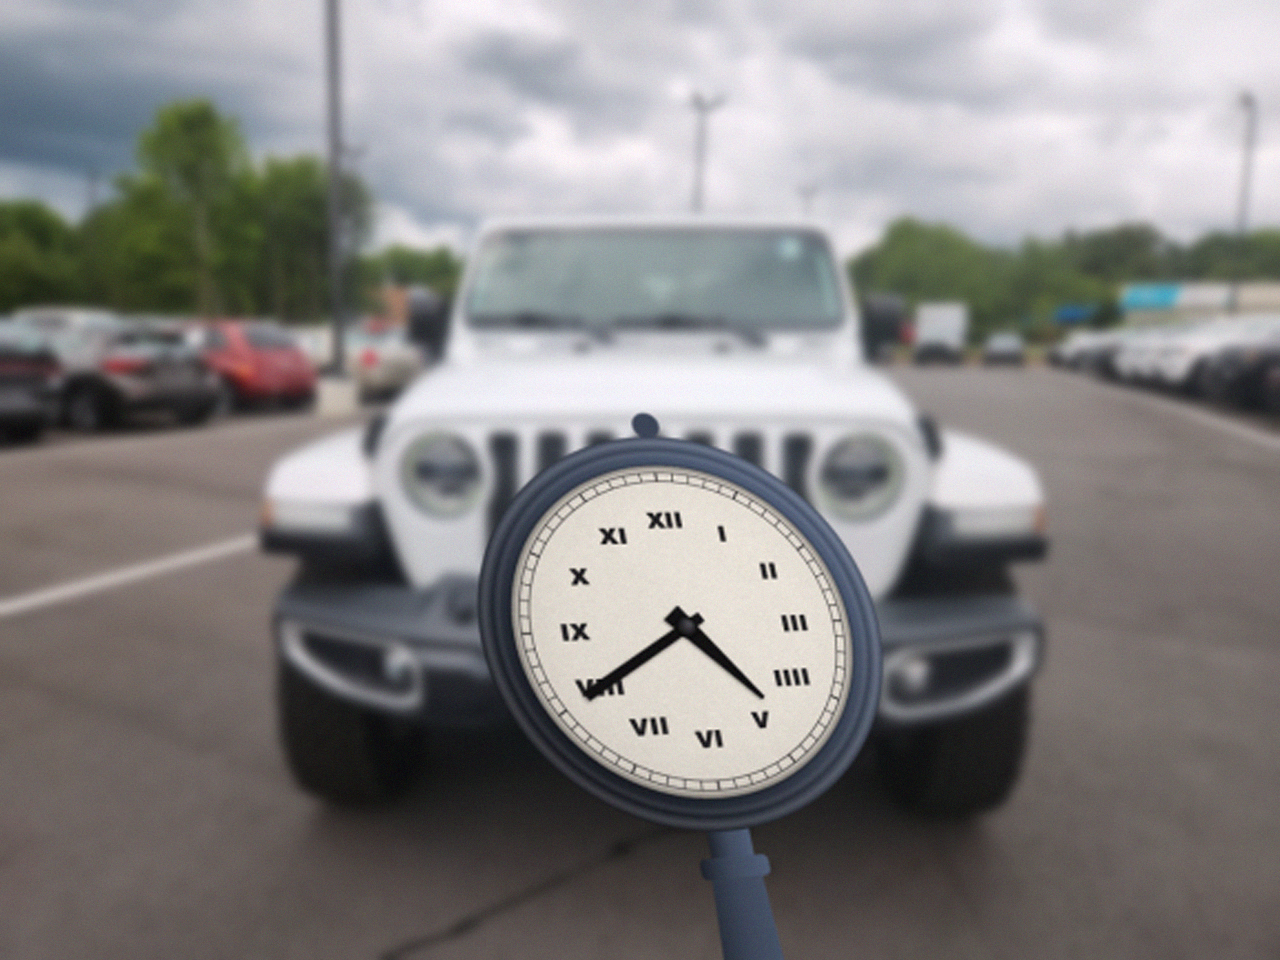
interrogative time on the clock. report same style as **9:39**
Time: **4:40**
